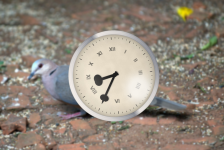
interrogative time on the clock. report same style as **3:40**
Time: **8:35**
